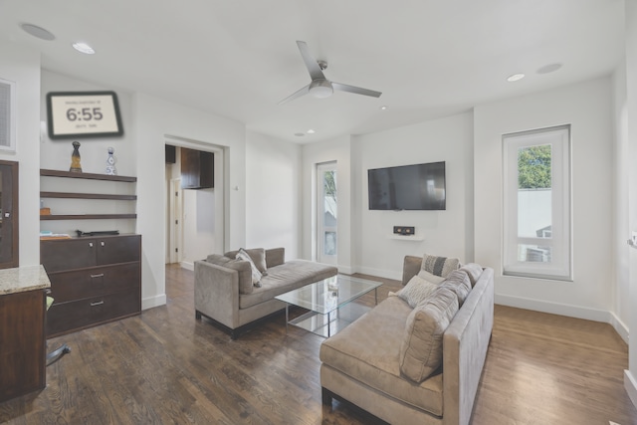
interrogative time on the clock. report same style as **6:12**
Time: **6:55**
